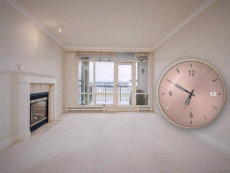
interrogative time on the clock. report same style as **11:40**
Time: **6:50**
